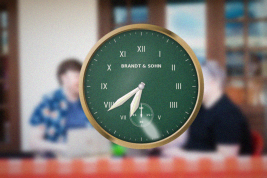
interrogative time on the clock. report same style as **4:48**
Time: **6:39**
